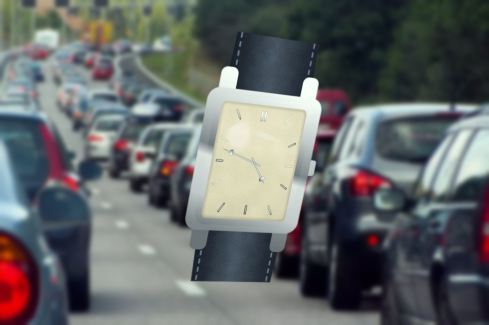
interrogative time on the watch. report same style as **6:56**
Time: **4:48**
